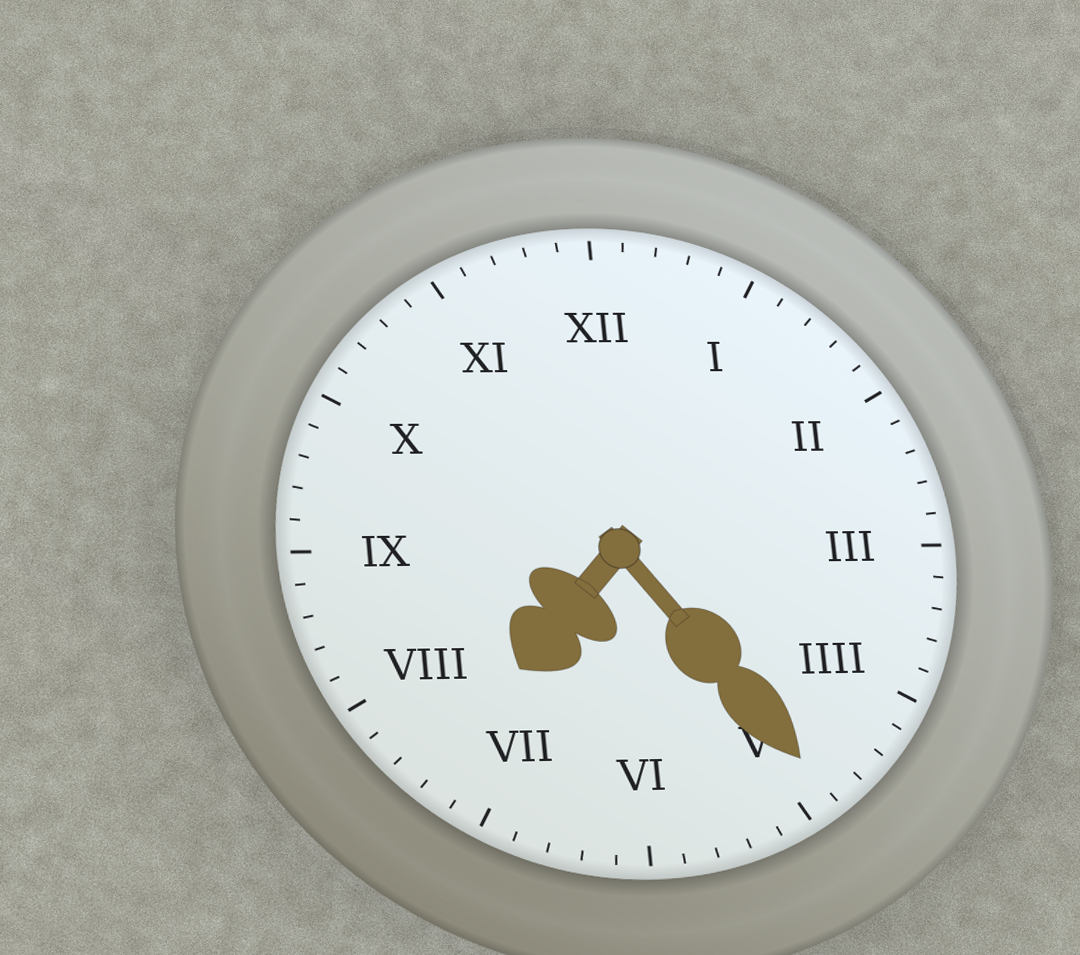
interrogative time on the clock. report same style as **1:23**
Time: **7:24**
